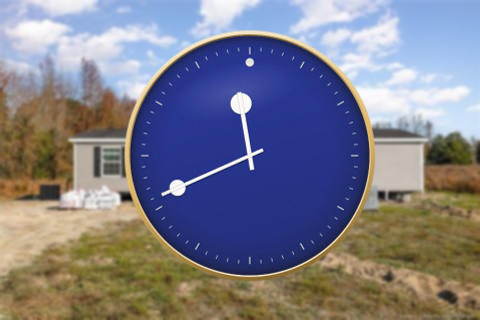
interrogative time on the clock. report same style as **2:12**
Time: **11:41**
